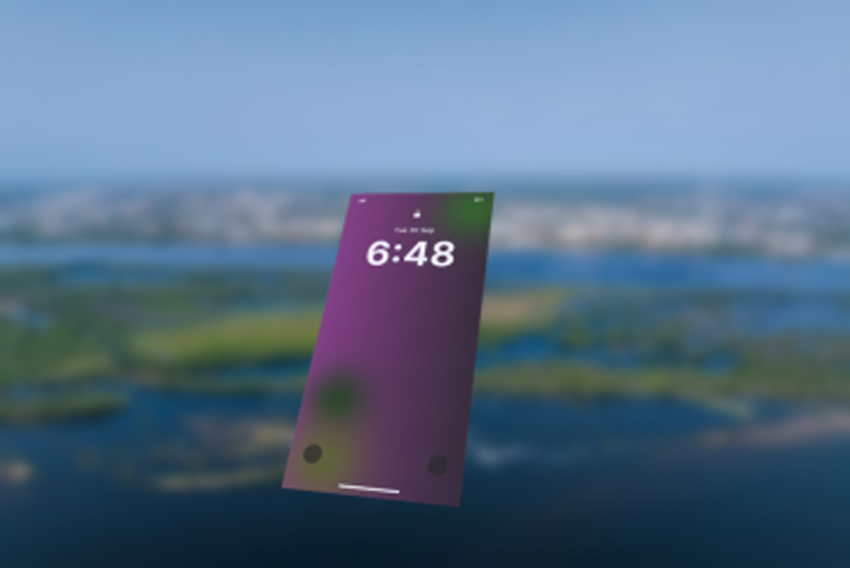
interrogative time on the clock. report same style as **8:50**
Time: **6:48**
